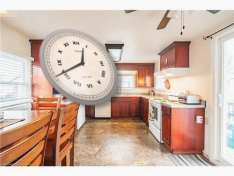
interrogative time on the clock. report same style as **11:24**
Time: **12:41**
